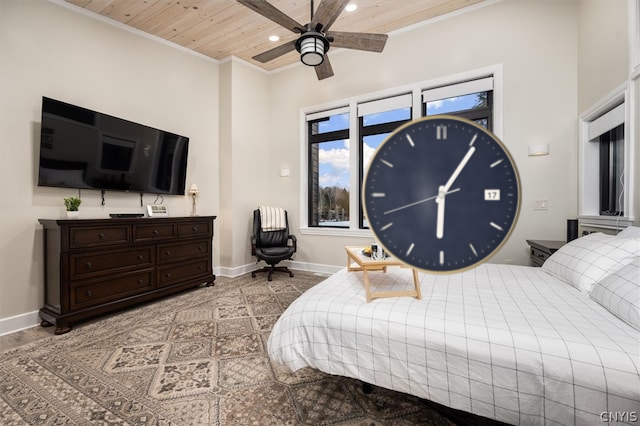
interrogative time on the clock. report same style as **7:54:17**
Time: **6:05:42**
